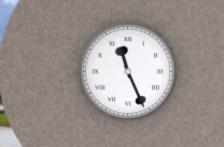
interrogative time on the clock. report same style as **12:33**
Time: **11:26**
